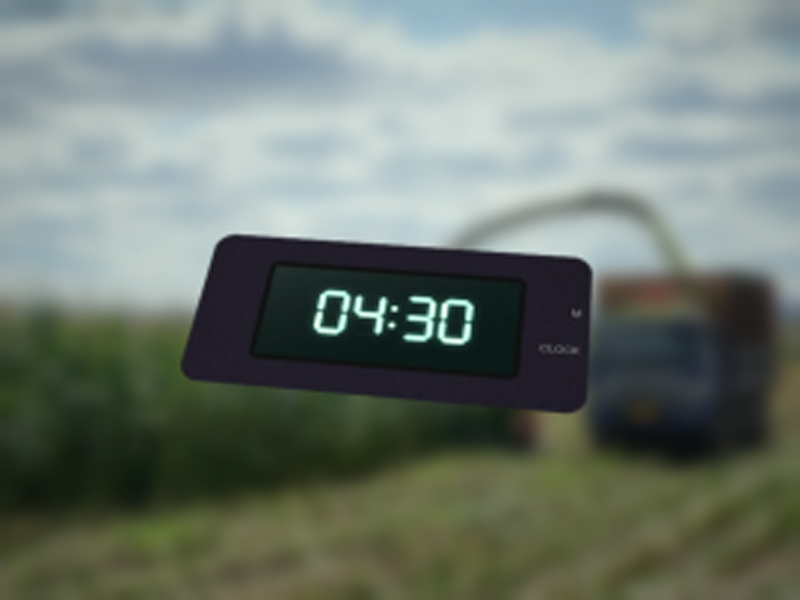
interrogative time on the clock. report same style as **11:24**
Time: **4:30**
